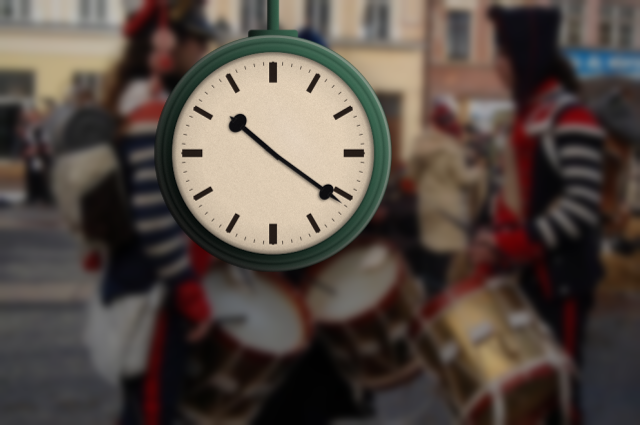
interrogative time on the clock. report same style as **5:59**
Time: **10:21**
